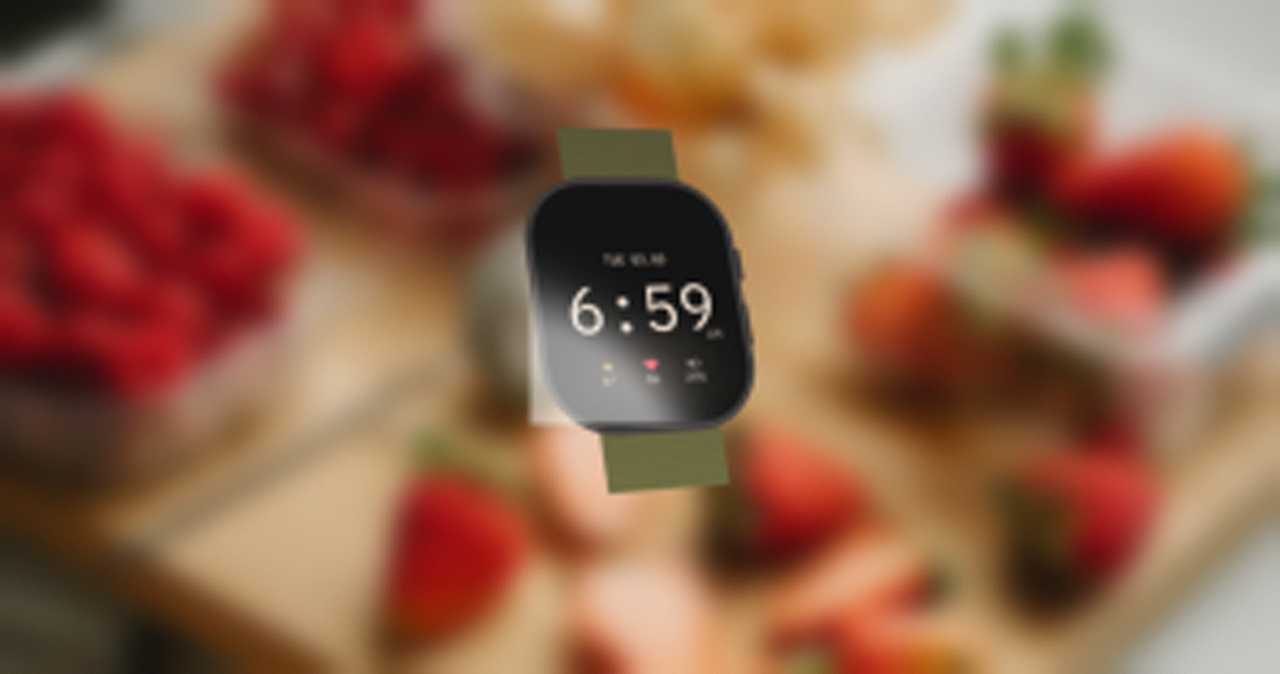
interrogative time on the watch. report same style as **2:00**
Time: **6:59**
